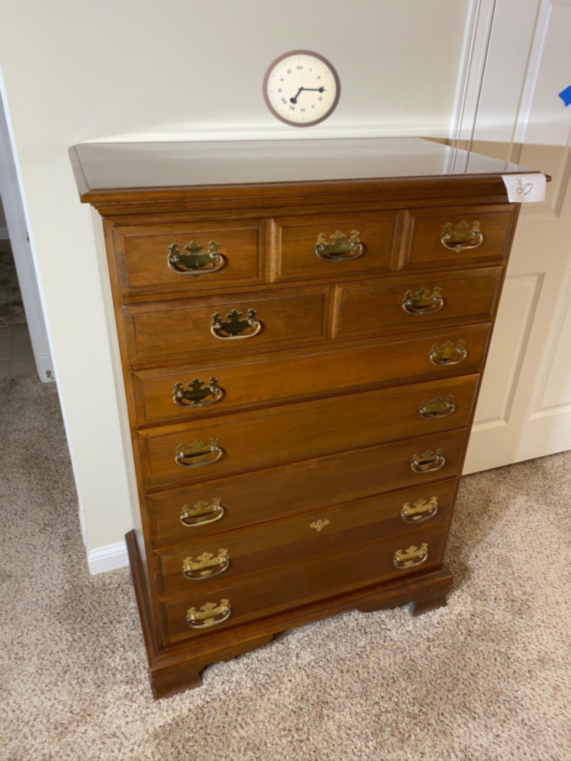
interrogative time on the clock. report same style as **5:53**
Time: **7:16**
